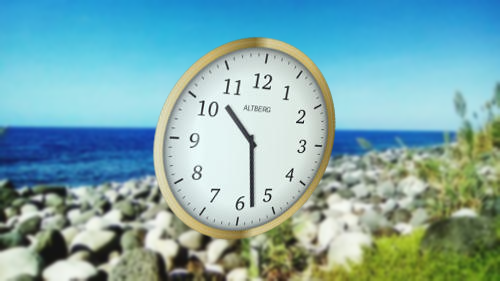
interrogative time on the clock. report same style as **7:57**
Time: **10:28**
